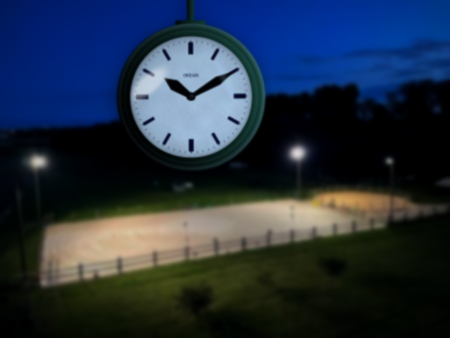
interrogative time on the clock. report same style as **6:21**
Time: **10:10**
